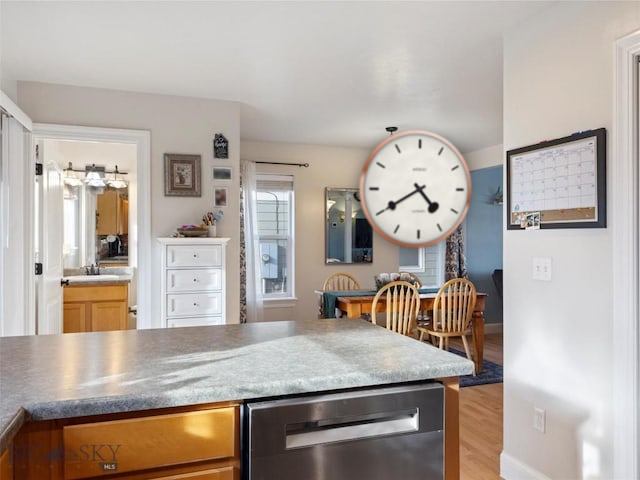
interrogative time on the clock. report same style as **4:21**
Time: **4:40**
